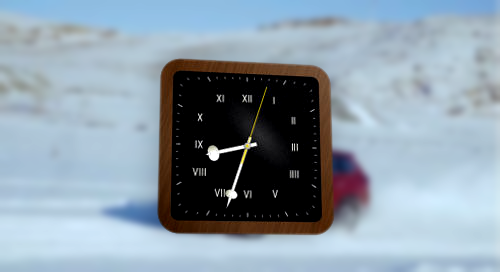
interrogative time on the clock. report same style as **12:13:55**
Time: **8:33:03**
